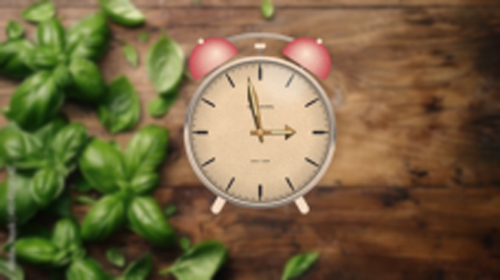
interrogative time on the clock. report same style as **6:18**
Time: **2:58**
